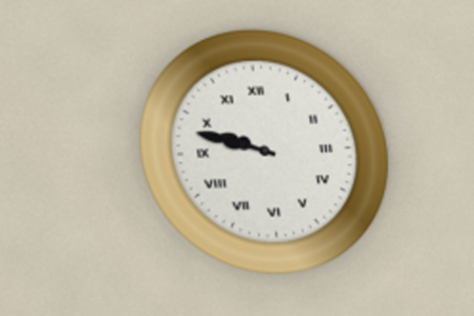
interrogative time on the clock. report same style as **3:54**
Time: **9:48**
